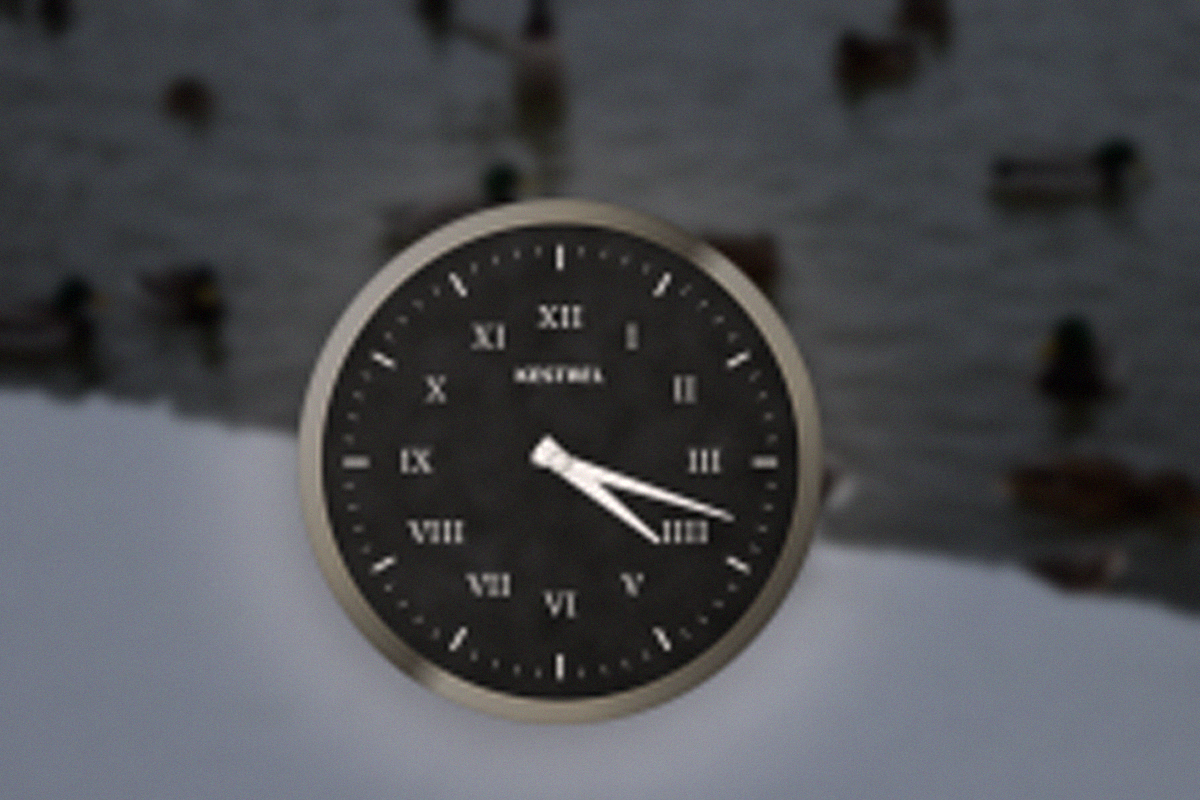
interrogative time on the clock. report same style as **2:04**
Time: **4:18**
